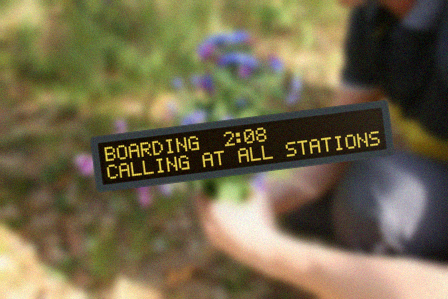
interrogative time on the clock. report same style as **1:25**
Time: **2:08**
